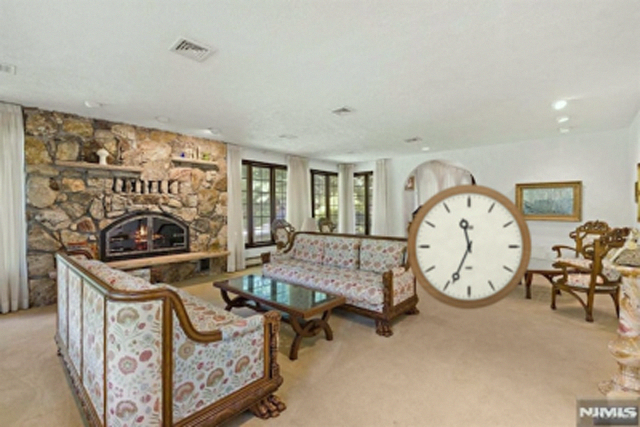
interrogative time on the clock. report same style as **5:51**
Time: **11:34**
